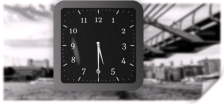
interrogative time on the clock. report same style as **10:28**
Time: **5:30**
